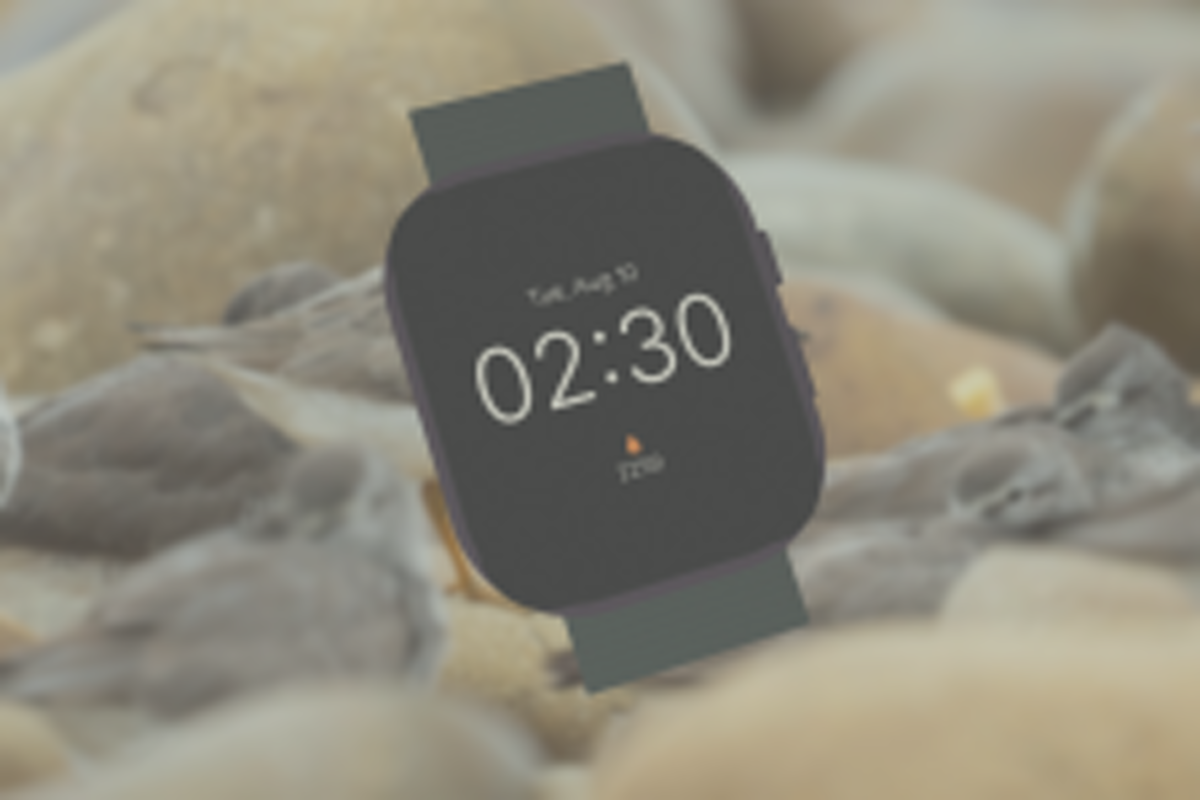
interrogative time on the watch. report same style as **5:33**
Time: **2:30**
